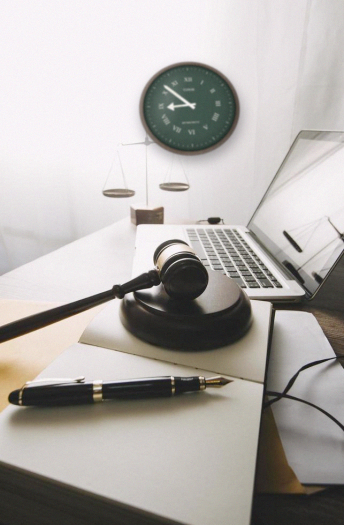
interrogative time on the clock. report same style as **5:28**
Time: **8:52**
